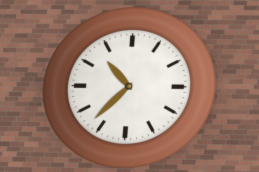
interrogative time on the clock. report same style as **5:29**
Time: **10:37**
